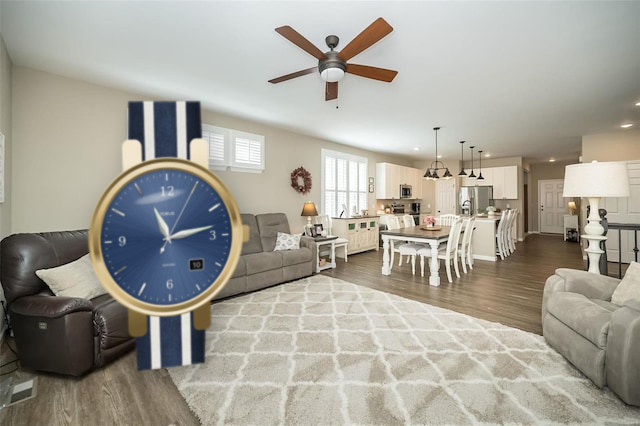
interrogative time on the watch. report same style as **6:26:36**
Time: **11:13:05**
